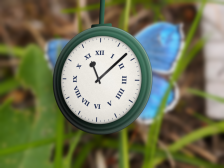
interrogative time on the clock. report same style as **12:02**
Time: **11:08**
